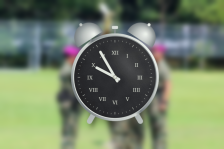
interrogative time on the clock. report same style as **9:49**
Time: **9:55**
